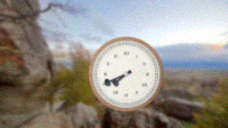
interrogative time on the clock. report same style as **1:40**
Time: **7:41**
